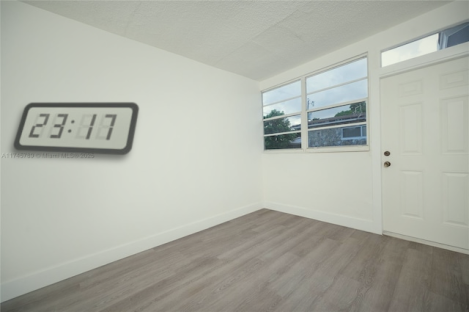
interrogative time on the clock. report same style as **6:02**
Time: **23:17**
